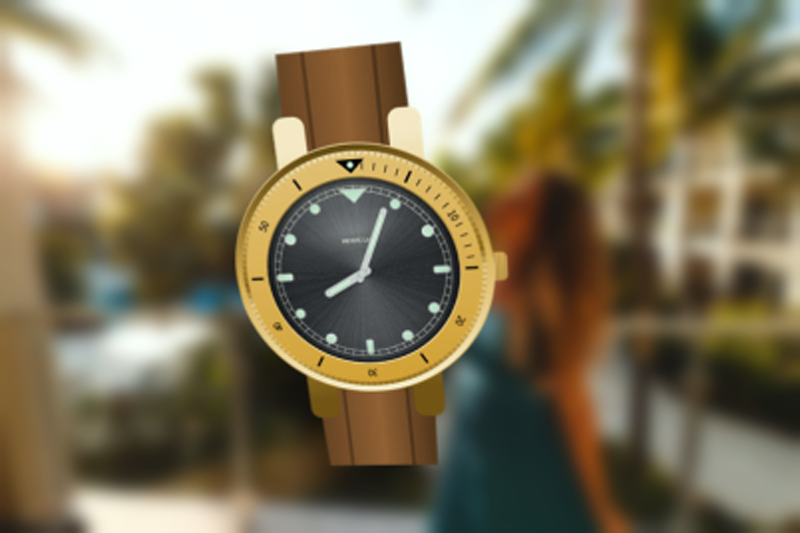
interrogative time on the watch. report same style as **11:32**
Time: **8:04**
